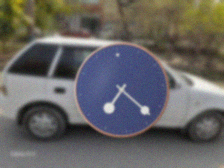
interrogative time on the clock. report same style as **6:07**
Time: **7:23**
